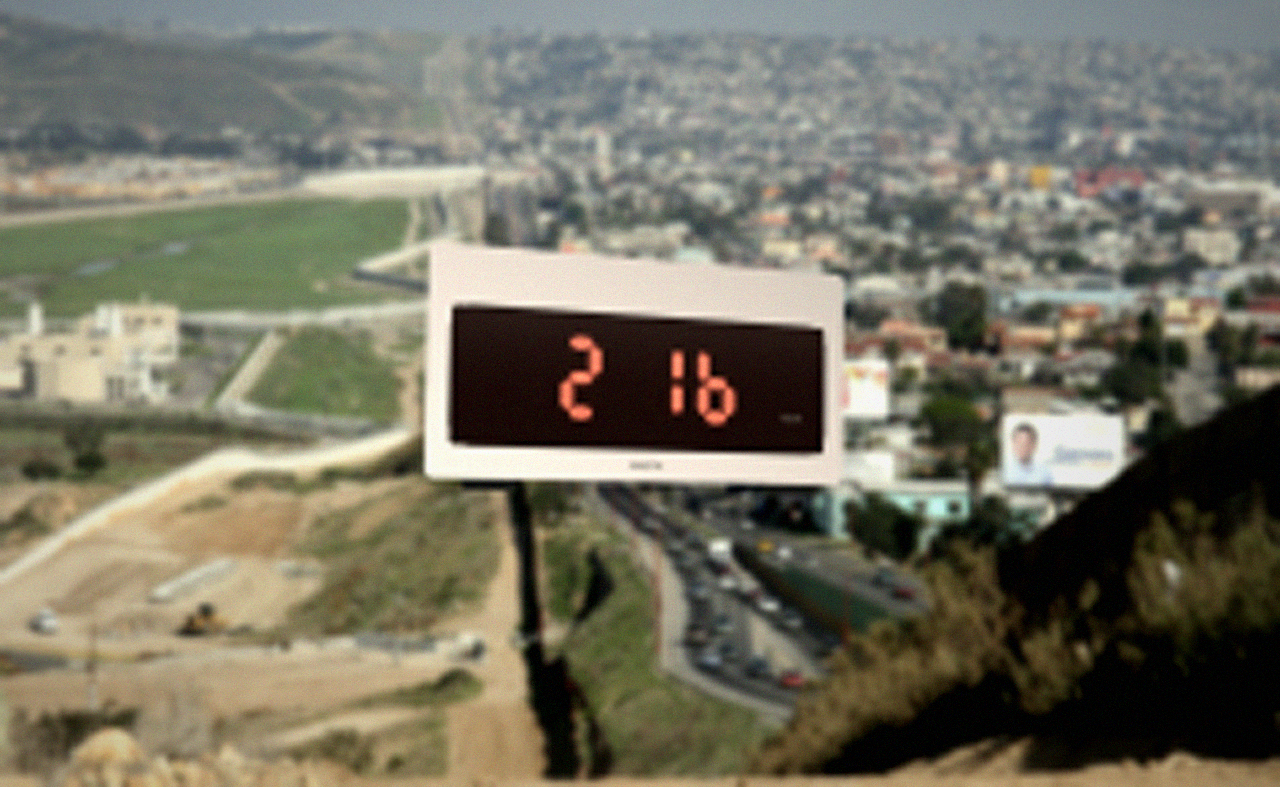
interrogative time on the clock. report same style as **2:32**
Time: **2:16**
